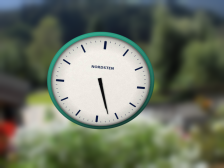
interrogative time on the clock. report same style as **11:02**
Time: **5:27**
